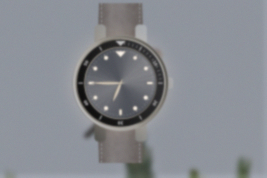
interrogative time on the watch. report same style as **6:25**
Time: **6:45**
